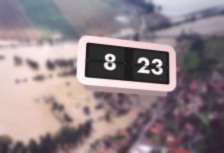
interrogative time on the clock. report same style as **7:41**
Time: **8:23**
